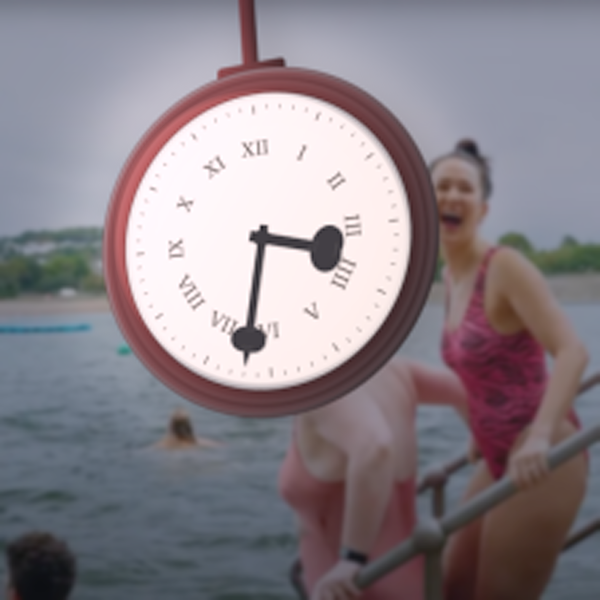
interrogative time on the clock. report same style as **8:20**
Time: **3:32**
